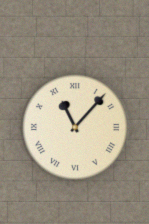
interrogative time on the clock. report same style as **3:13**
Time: **11:07**
